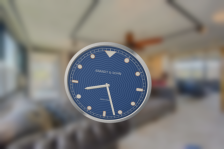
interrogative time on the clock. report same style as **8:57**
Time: **8:27**
